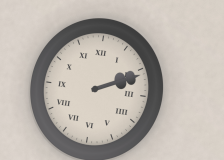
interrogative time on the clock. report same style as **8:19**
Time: **2:11**
